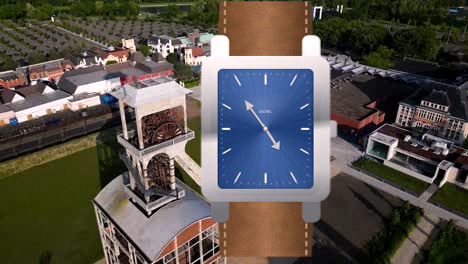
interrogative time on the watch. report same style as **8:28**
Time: **4:54**
